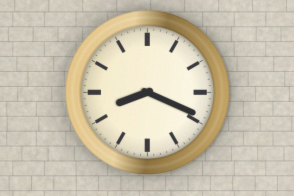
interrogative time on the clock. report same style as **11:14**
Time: **8:19**
